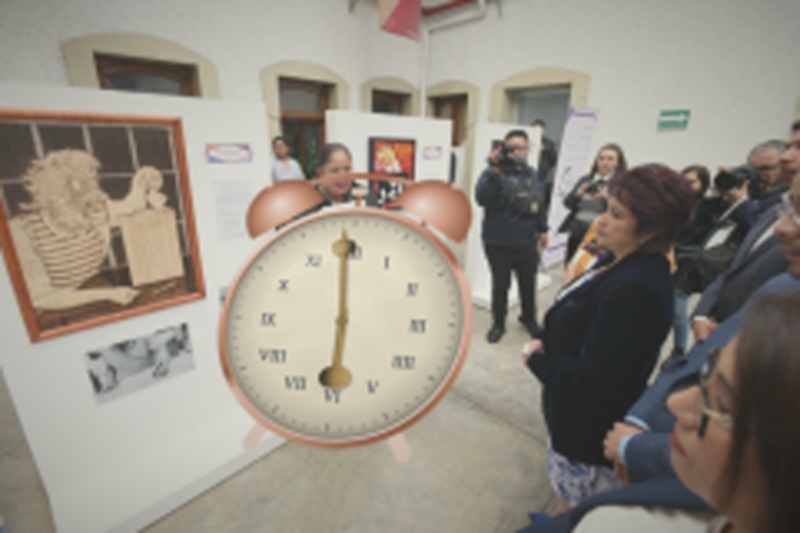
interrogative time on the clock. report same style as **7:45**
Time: **5:59**
